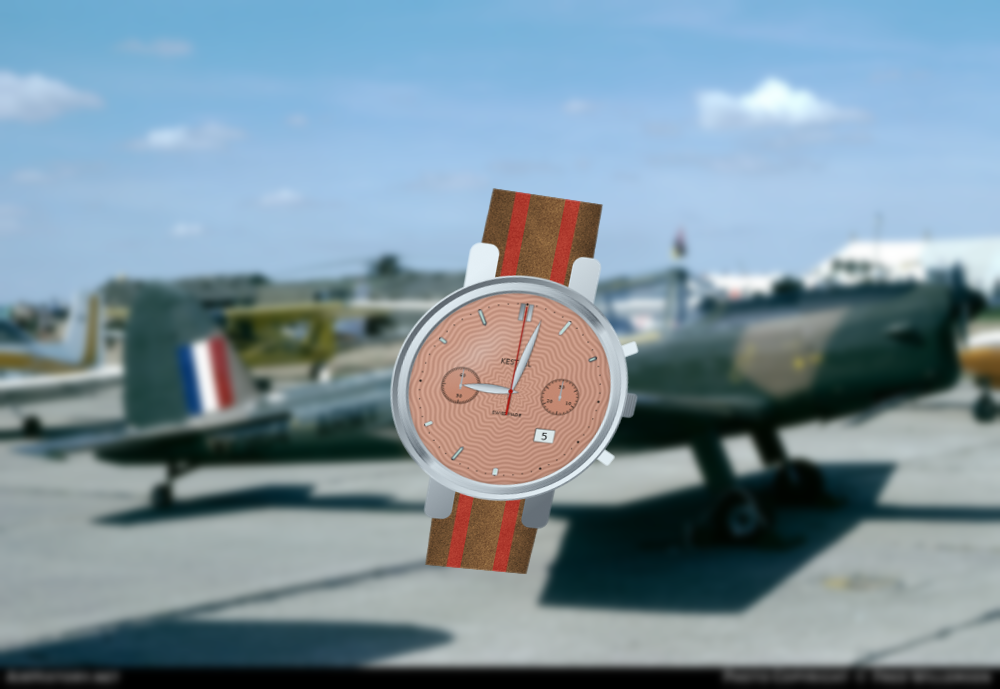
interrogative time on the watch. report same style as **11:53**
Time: **9:02**
